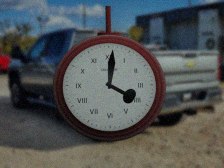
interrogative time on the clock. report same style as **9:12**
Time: **4:01**
